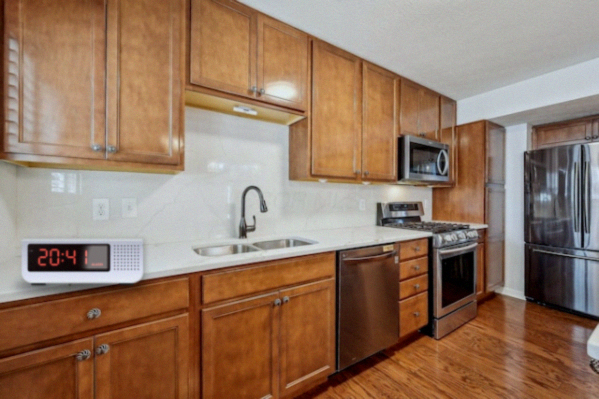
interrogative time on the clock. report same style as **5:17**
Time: **20:41**
